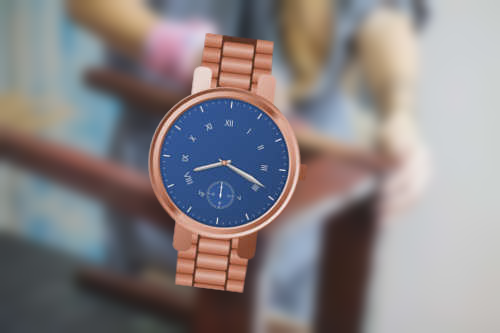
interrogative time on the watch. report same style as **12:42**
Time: **8:19**
